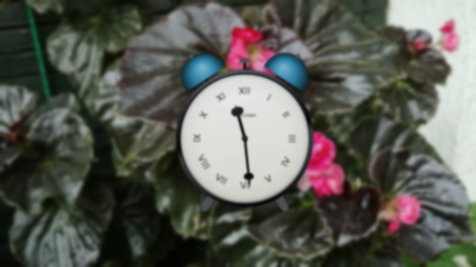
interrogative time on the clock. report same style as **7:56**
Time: **11:29**
